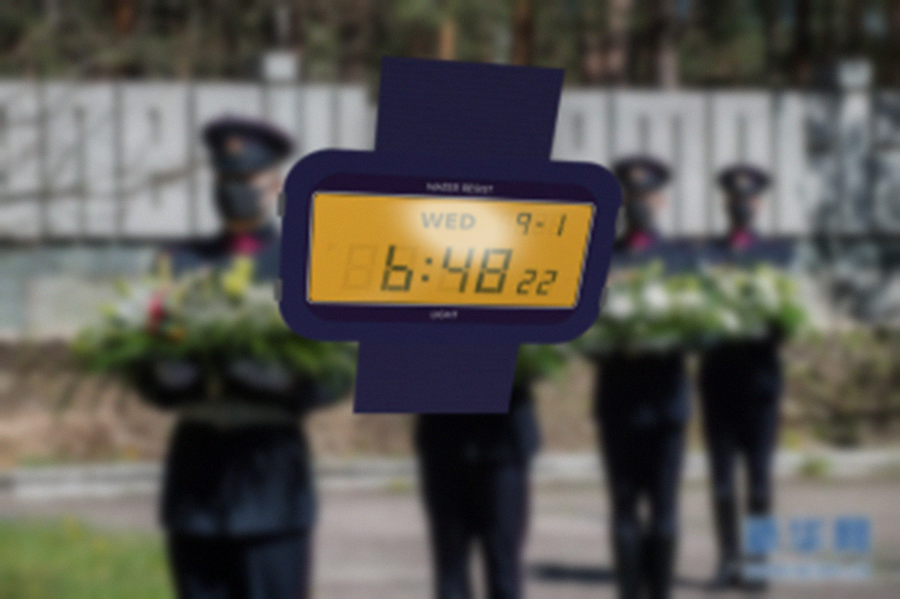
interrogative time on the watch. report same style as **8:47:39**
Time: **6:48:22**
